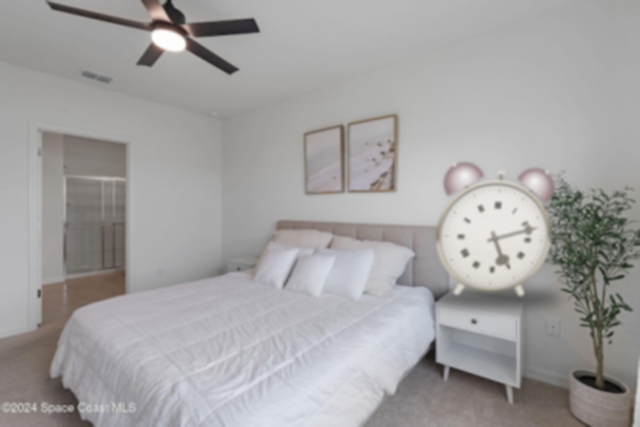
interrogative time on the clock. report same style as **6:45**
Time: **5:12**
